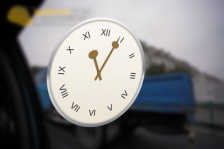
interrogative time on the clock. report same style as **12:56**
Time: **11:04**
